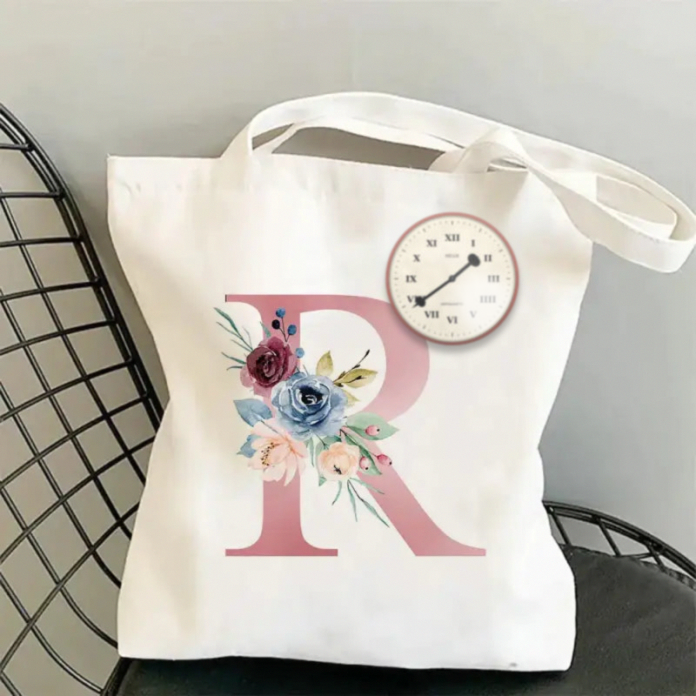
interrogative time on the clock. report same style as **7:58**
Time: **1:39**
